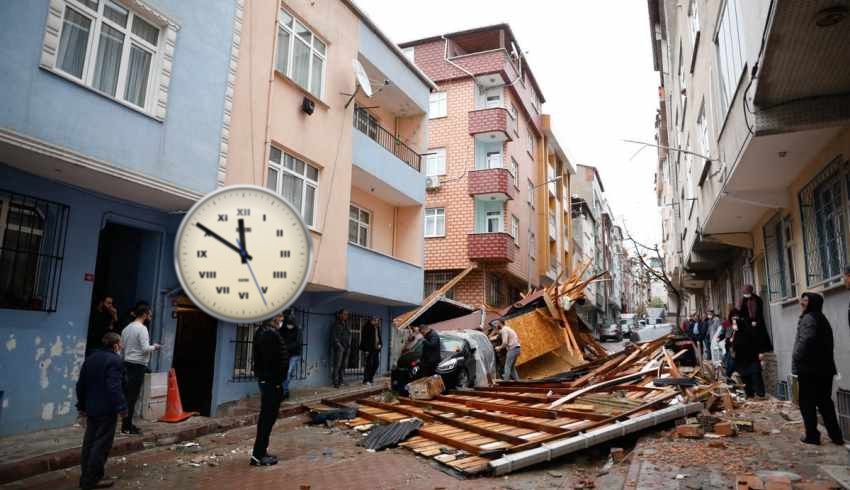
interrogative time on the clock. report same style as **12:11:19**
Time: **11:50:26**
